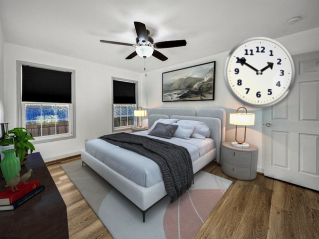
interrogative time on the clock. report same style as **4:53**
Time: **1:50**
